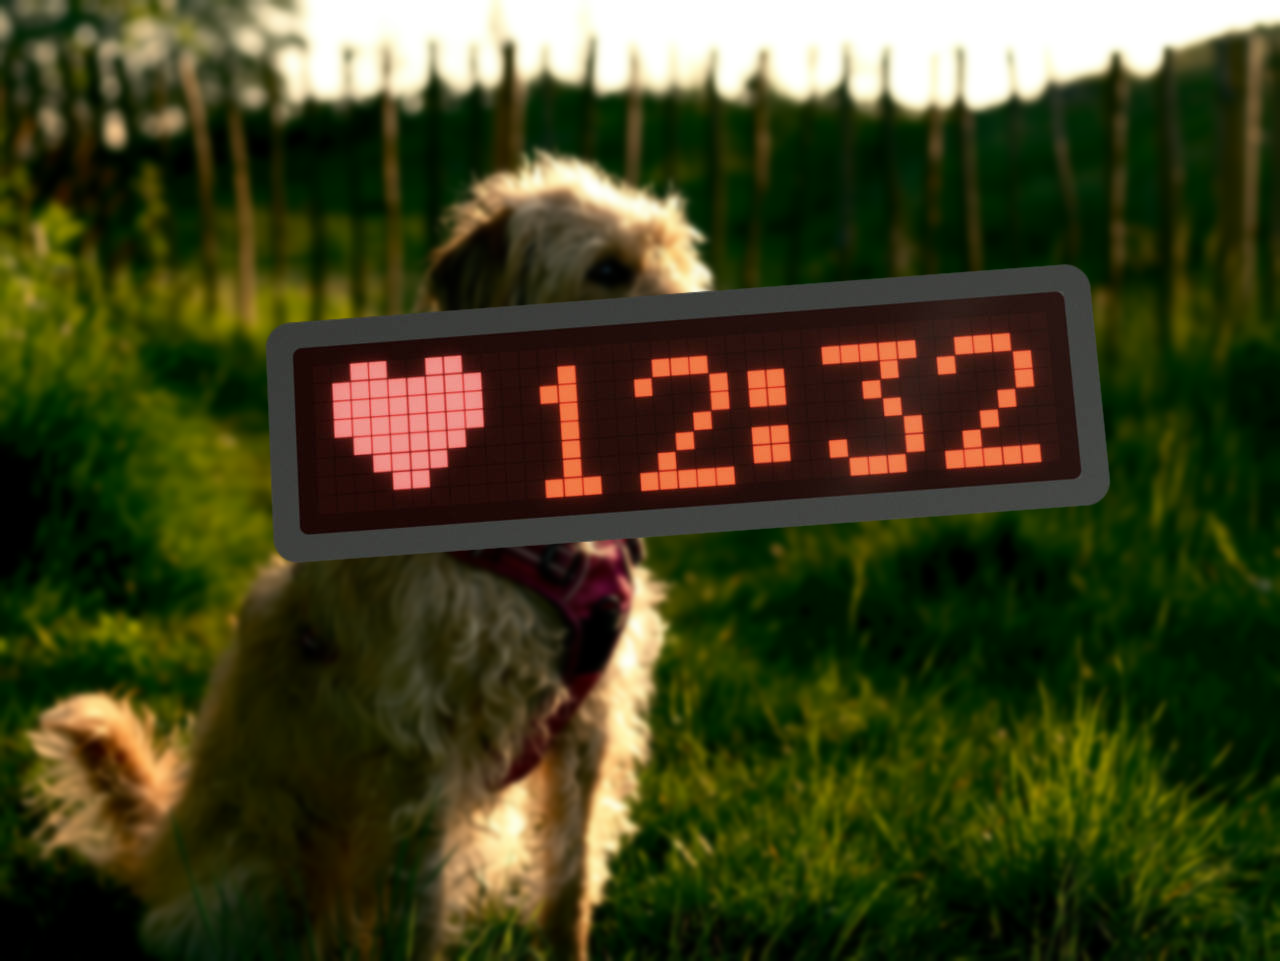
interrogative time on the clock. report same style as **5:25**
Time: **12:32**
